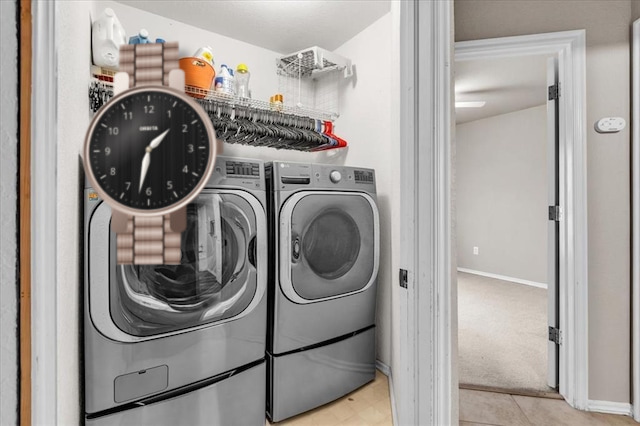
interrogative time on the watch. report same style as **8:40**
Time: **1:32**
